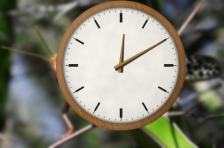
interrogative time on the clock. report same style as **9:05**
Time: **12:10**
